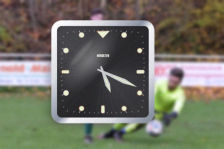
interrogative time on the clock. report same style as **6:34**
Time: **5:19**
